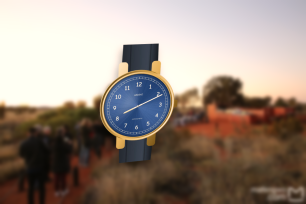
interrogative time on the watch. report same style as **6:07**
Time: **8:11**
